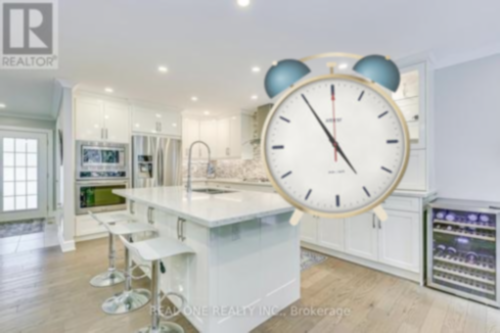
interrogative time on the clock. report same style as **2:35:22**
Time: **4:55:00**
